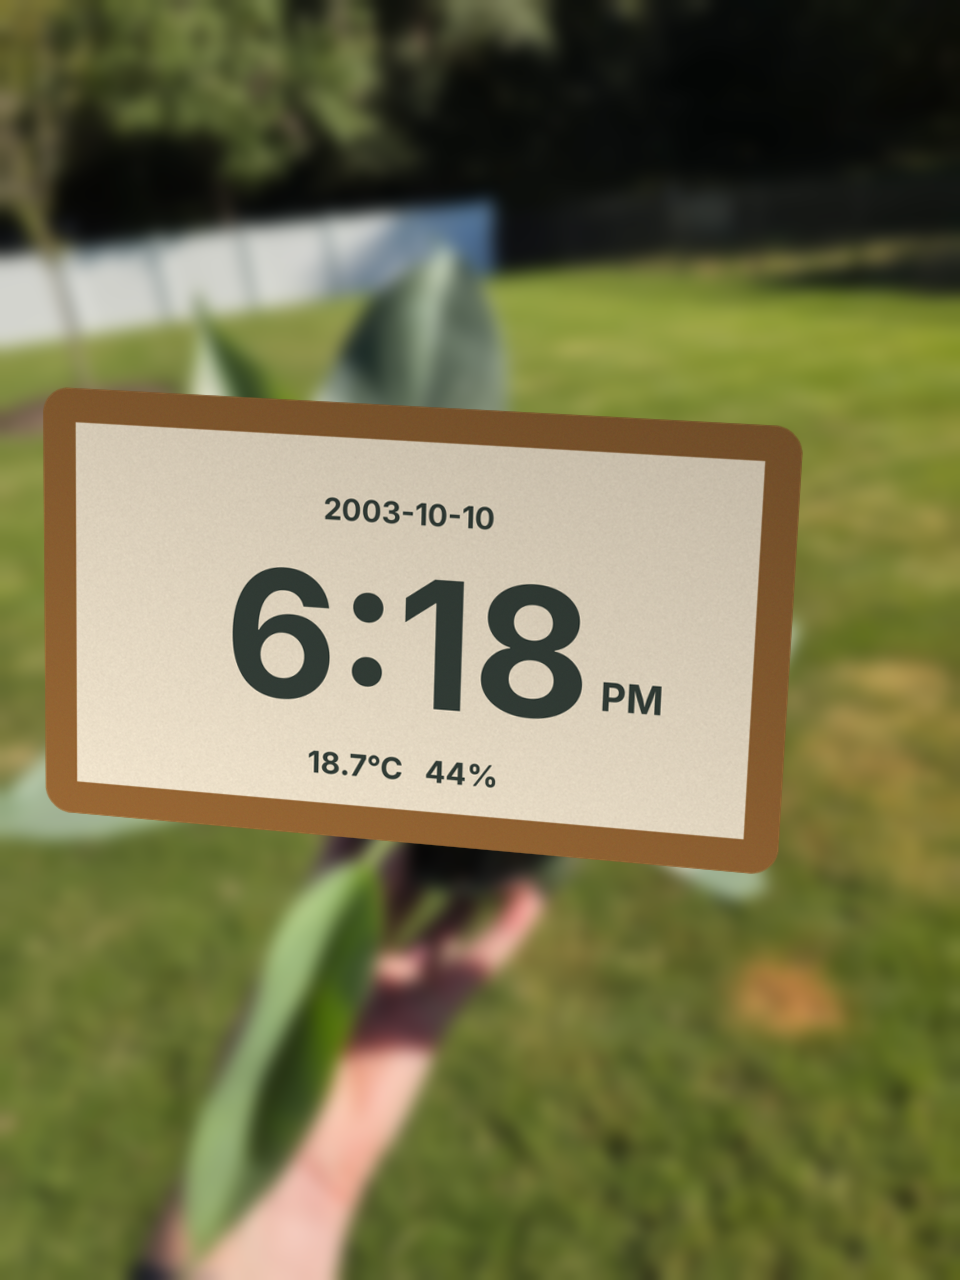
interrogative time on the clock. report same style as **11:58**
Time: **6:18**
